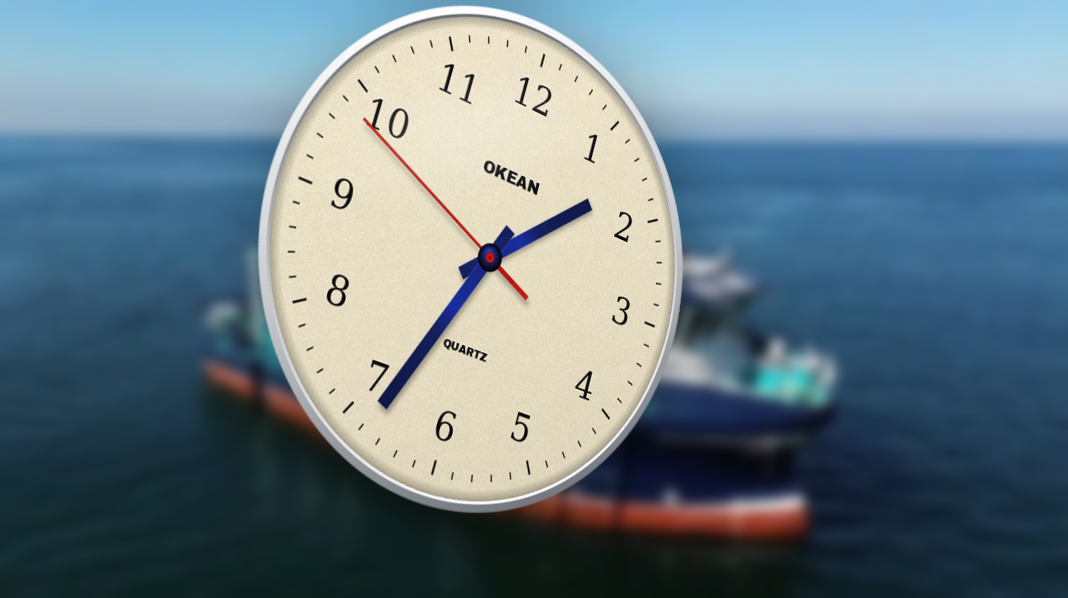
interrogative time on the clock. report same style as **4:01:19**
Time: **1:33:49**
